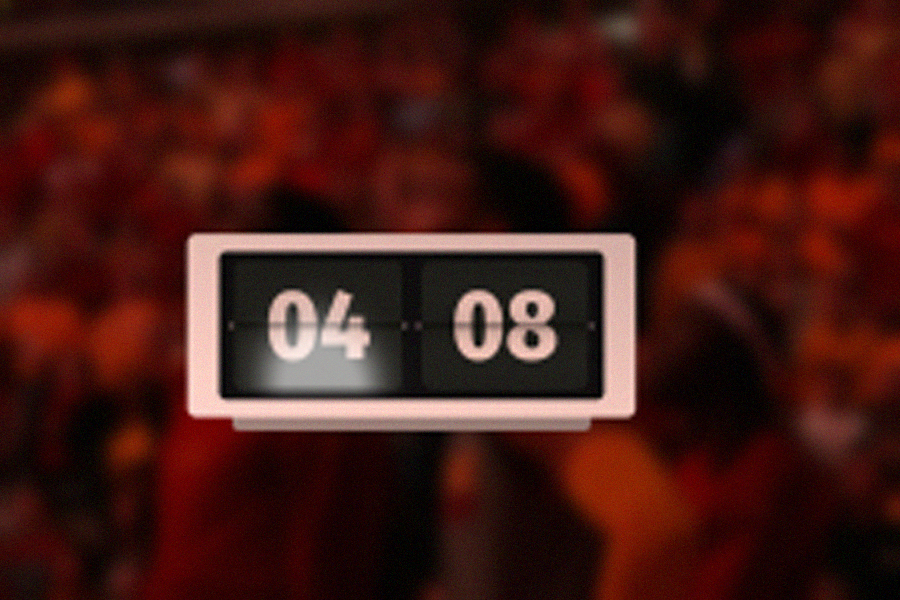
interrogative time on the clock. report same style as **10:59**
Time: **4:08**
